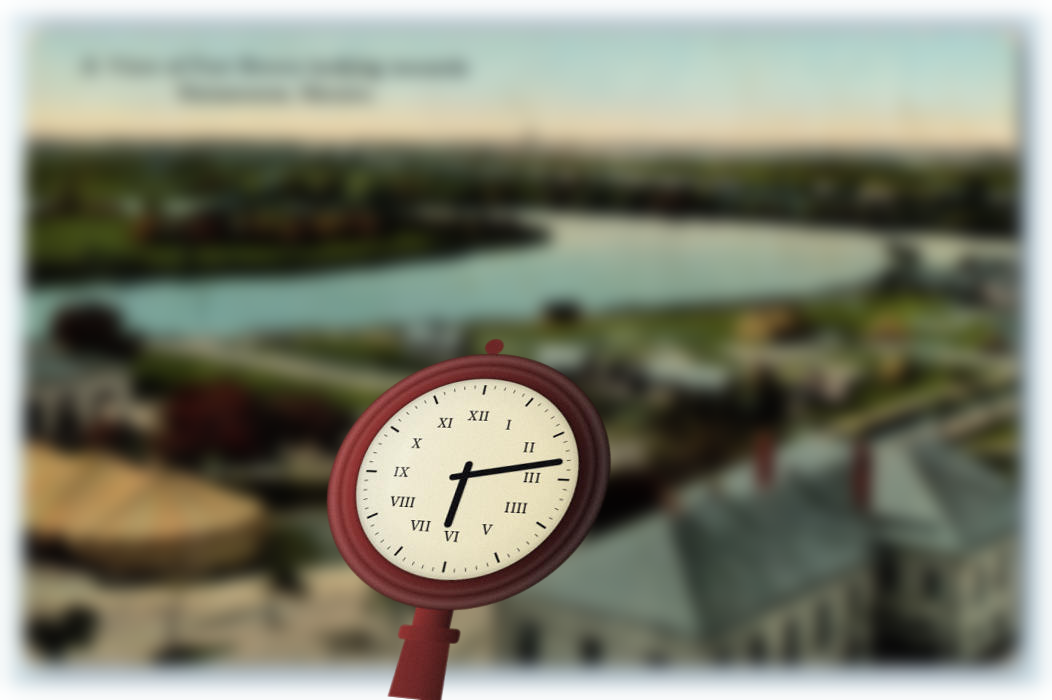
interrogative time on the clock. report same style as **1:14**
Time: **6:13**
